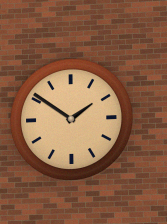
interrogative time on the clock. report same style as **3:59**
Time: **1:51**
